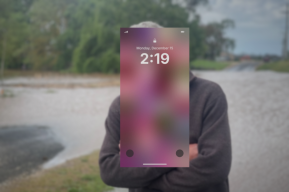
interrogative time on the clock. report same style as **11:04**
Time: **2:19**
